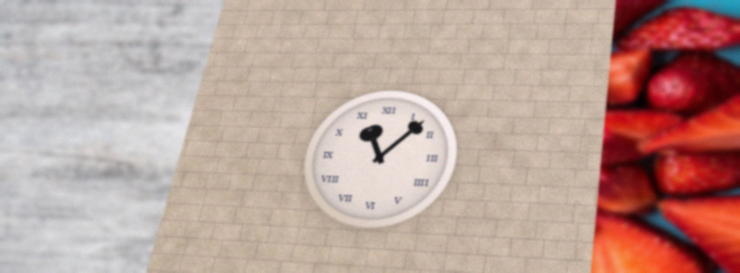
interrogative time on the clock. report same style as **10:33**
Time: **11:07**
